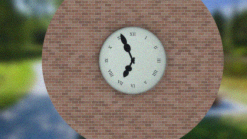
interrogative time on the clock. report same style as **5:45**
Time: **6:56**
